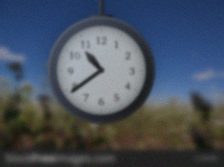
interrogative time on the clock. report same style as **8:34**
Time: **10:39**
